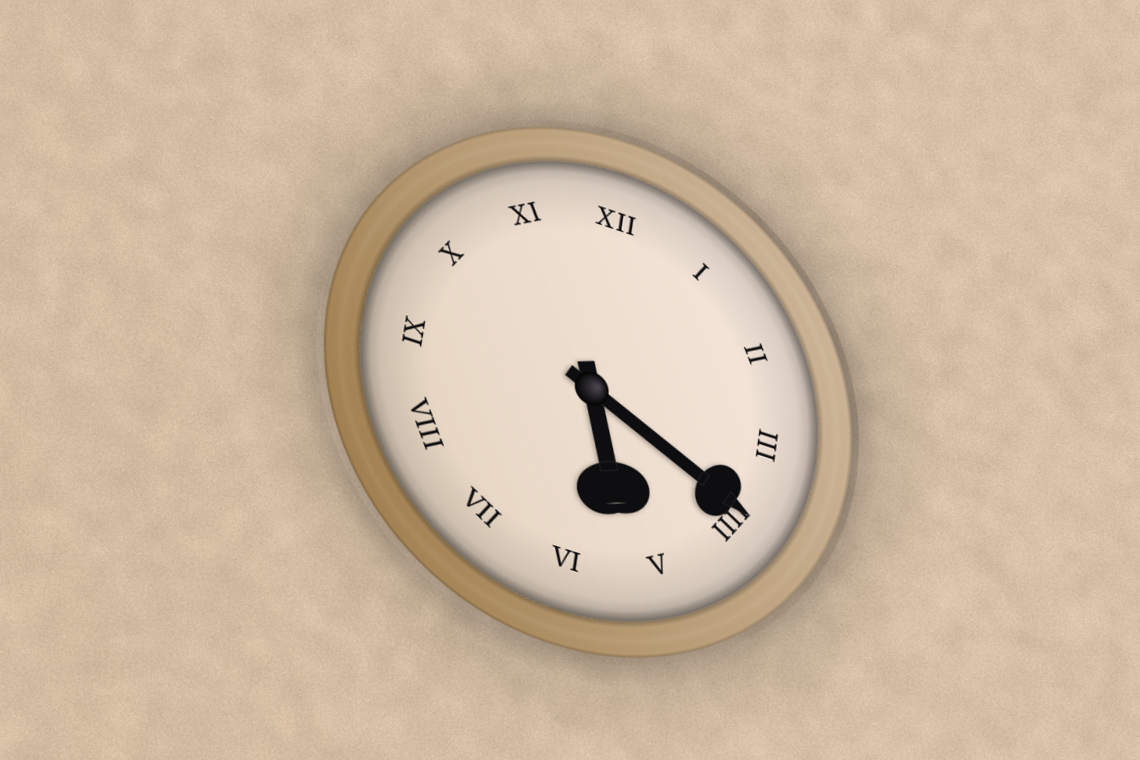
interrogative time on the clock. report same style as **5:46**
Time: **5:19**
